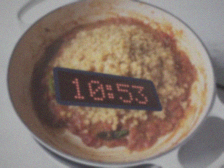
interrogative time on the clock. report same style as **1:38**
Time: **10:53**
